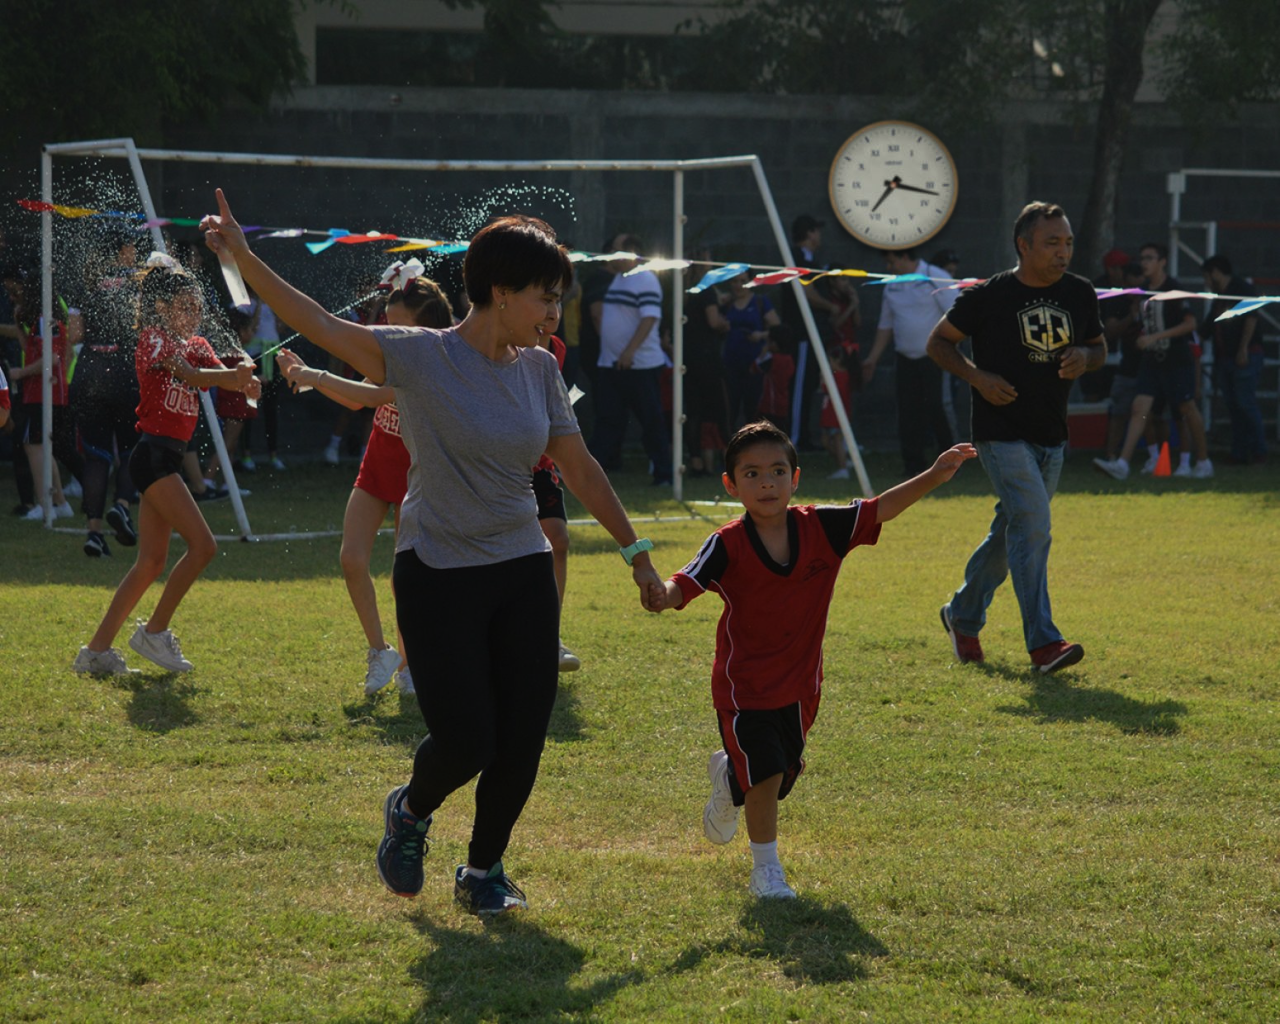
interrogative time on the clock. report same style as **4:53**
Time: **7:17**
